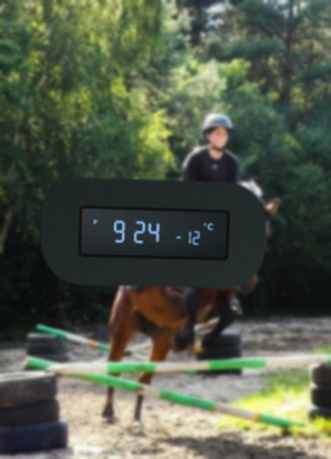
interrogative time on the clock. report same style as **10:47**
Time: **9:24**
